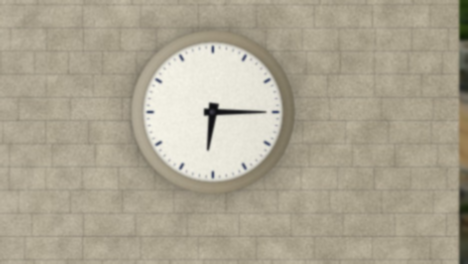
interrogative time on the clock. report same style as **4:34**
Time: **6:15**
